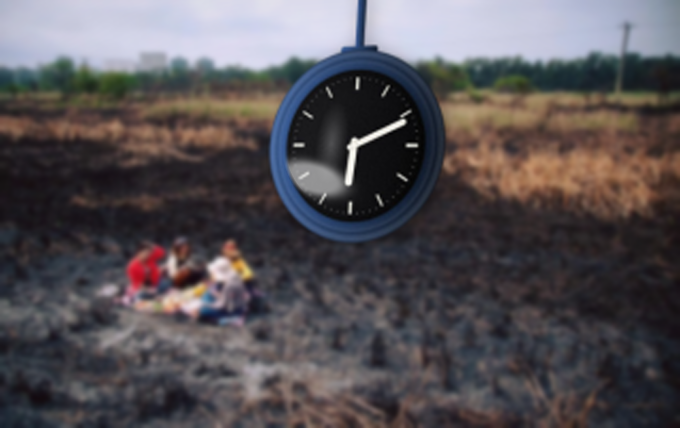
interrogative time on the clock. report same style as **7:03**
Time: **6:11**
